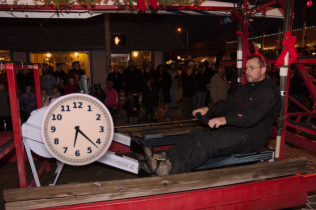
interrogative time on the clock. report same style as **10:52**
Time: **6:22**
